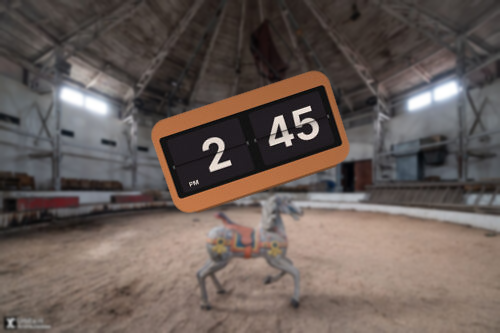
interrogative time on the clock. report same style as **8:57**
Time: **2:45**
